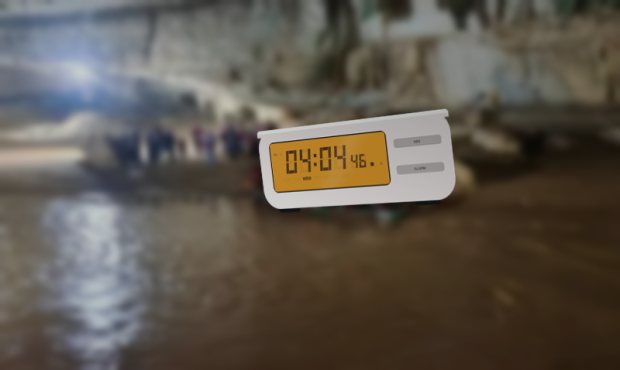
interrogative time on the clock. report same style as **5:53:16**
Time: **4:04:46**
